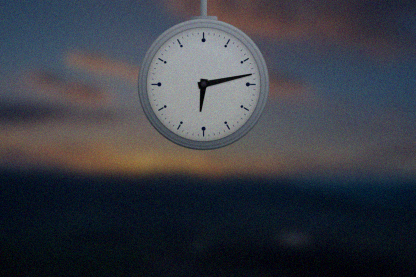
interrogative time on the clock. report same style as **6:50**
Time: **6:13**
